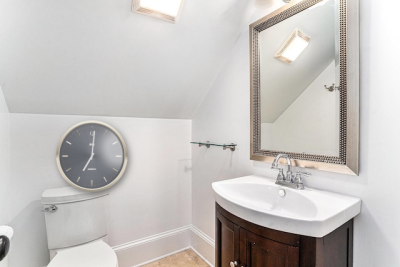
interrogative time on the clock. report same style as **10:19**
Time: **7:01**
